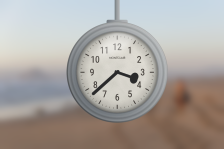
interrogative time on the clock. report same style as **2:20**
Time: **3:38**
